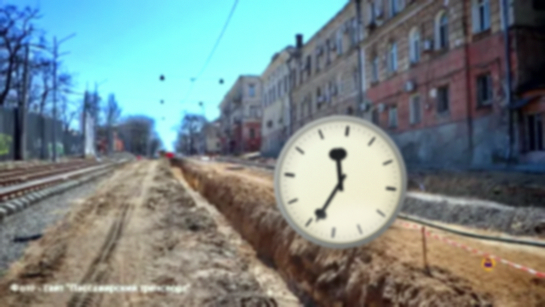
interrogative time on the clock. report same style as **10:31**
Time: **11:34**
